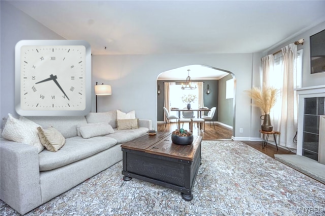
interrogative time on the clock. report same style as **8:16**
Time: **8:24**
